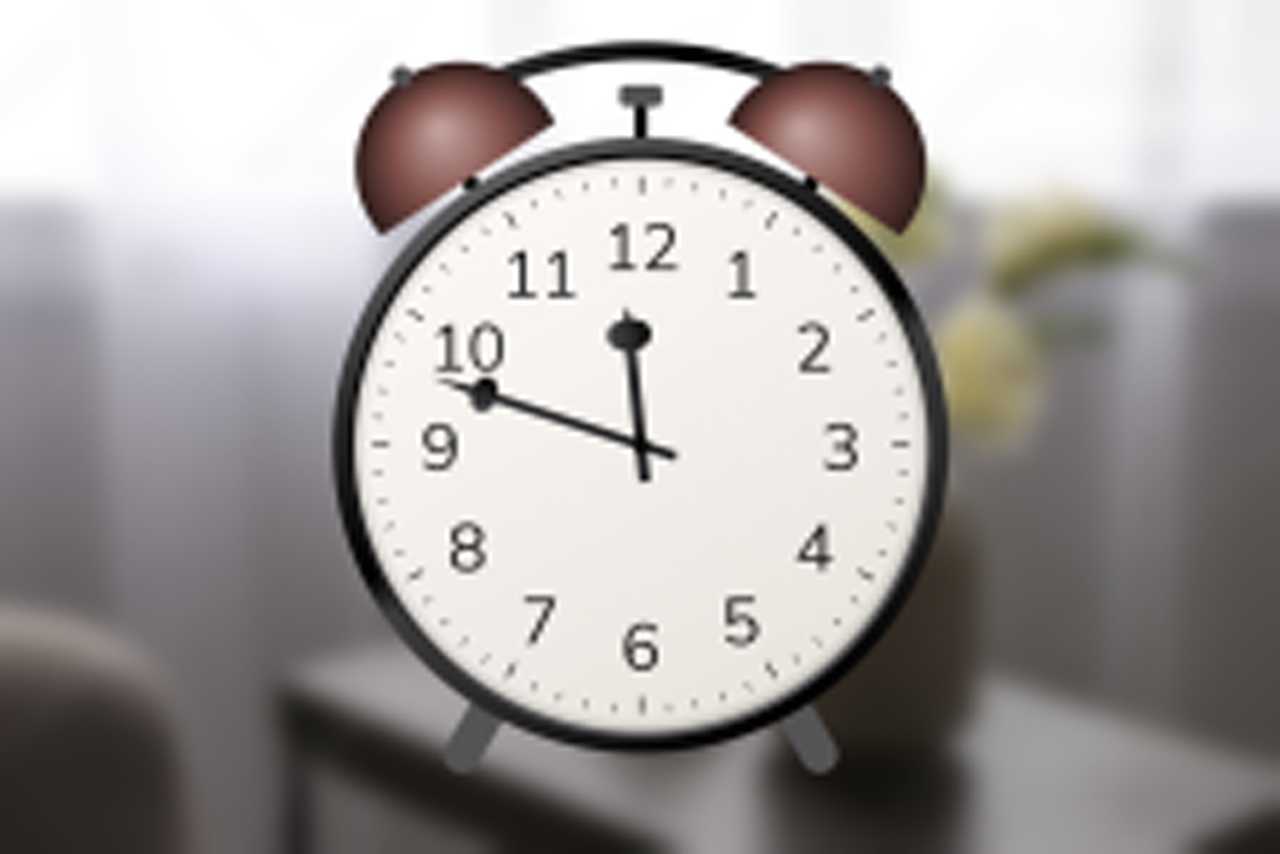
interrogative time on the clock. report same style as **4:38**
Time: **11:48**
